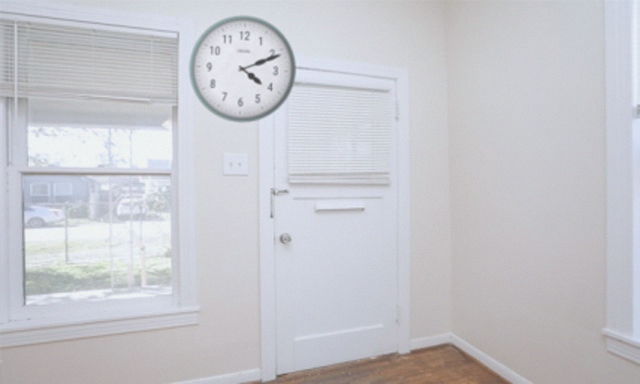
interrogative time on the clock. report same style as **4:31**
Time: **4:11**
